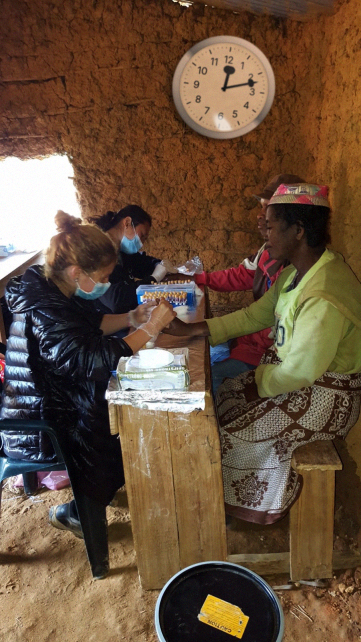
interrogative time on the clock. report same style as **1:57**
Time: **12:12**
